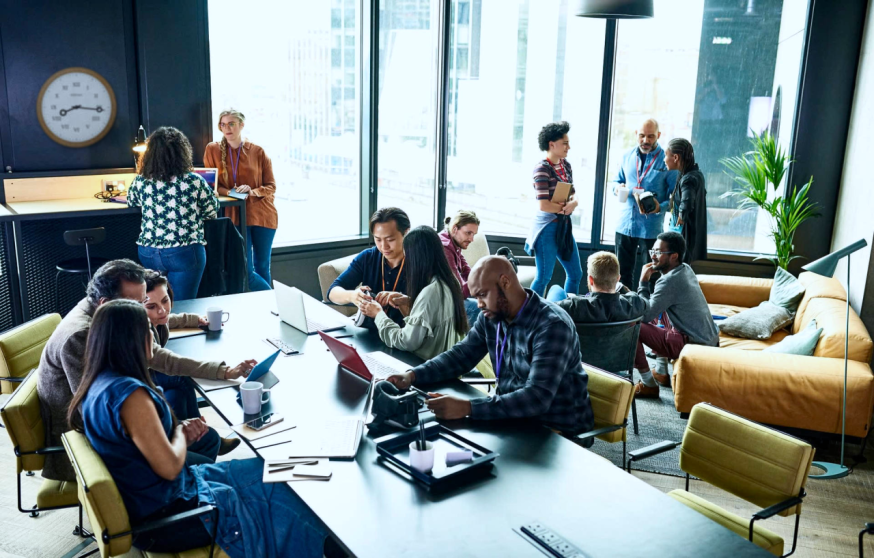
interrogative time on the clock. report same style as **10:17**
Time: **8:16**
